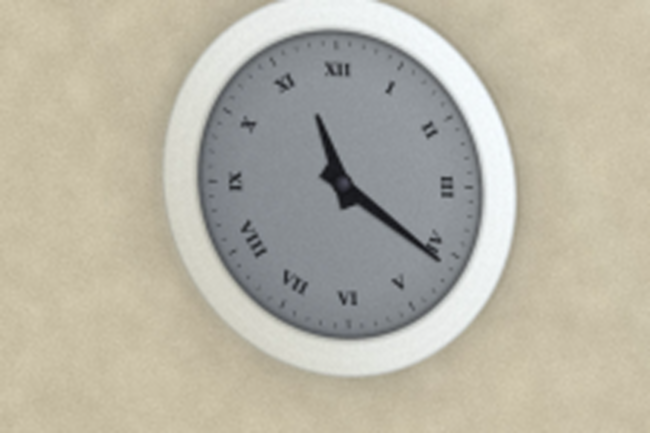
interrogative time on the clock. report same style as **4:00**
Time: **11:21**
